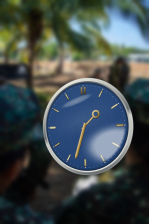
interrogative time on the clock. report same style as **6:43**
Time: **1:33**
